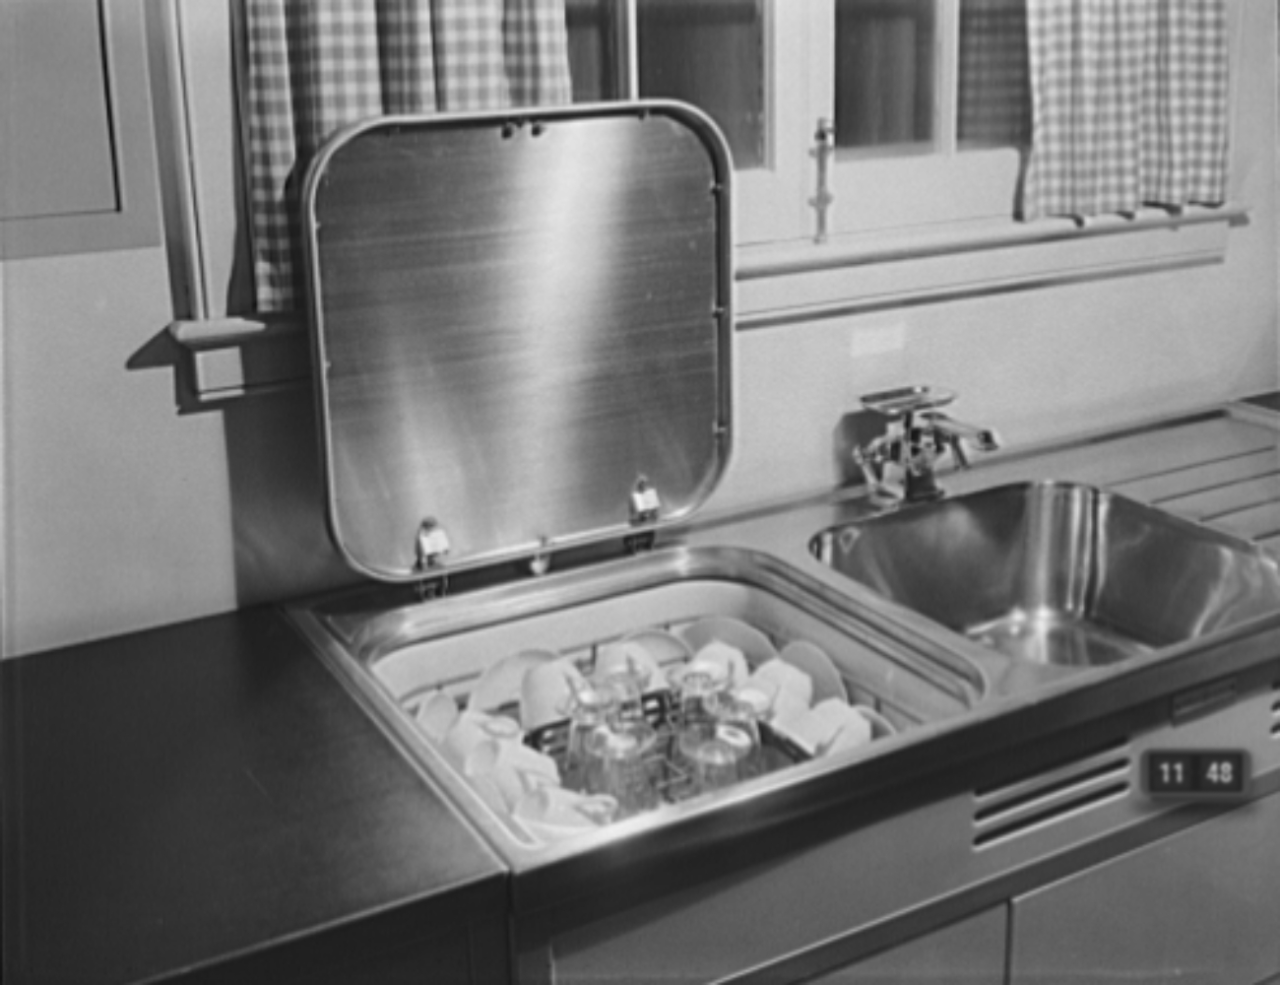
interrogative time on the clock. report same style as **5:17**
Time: **11:48**
